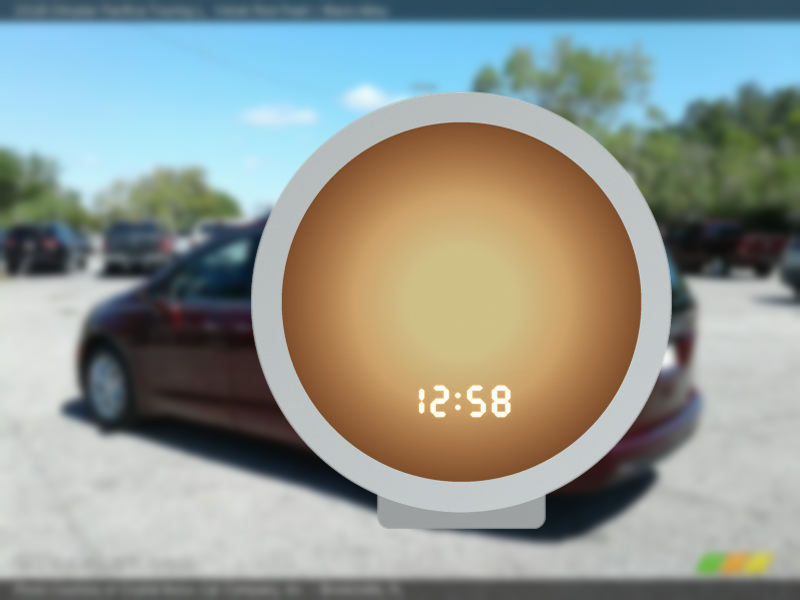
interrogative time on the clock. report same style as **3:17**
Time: **12:58**
